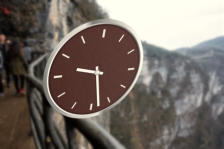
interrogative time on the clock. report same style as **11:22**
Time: **9:28**
